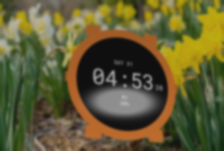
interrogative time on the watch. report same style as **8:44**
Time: **4:53**
